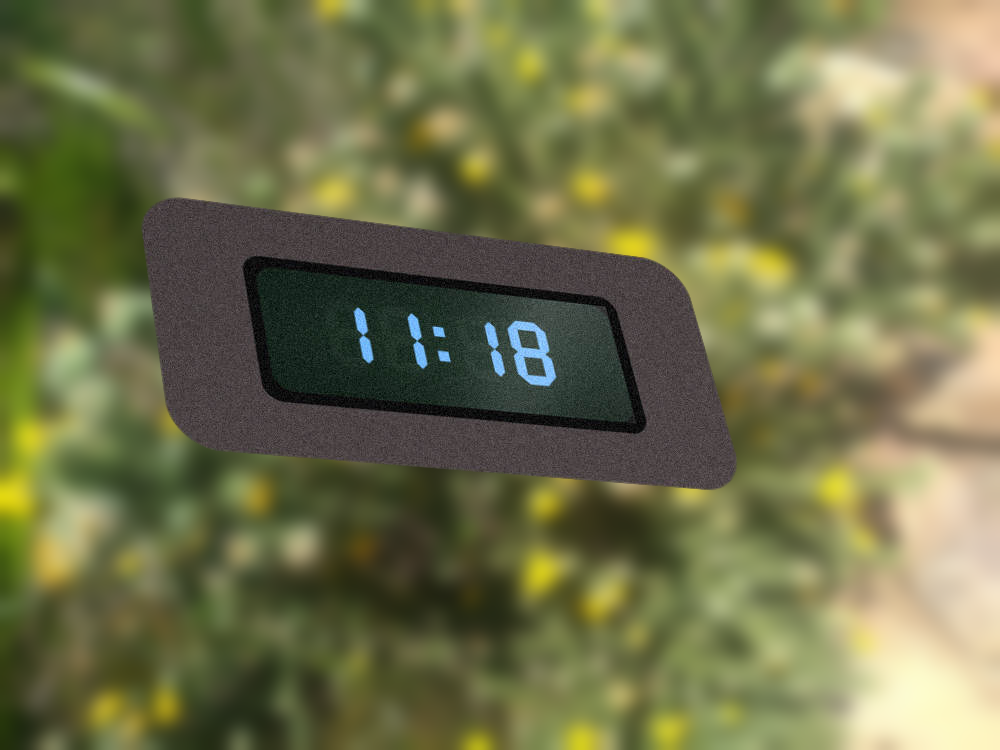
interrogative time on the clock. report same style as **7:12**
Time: **11:18**
